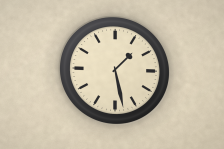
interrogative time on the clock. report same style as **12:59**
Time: **1:28**
